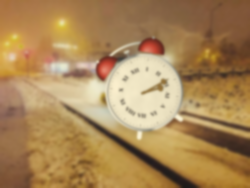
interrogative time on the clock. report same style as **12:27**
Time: **3:14**
